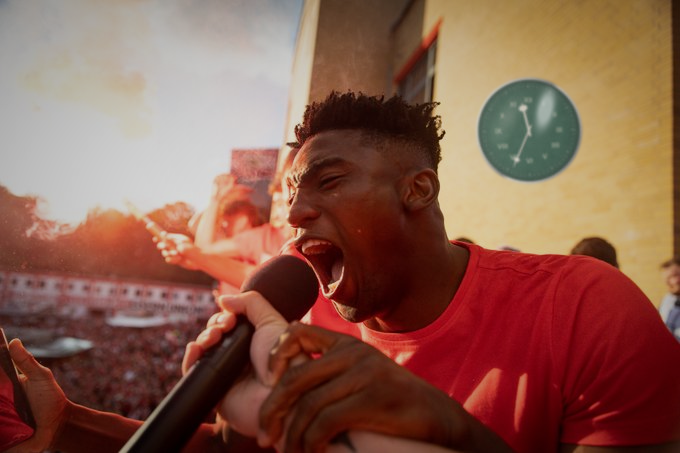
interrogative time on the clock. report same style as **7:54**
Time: **11:34**
